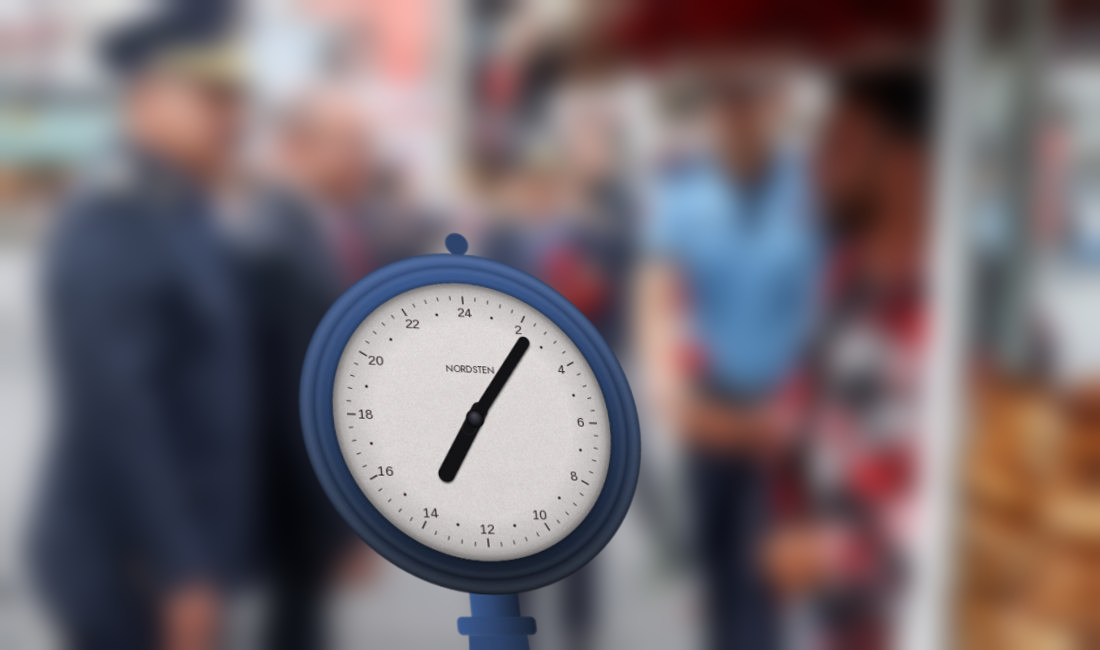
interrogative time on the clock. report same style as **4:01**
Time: **14:06**
